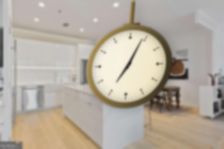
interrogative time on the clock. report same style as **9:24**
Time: **7:04**
